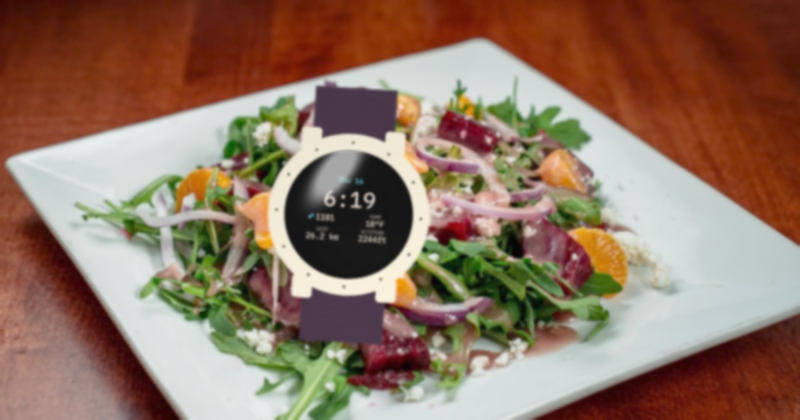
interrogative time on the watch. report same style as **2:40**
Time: **6:19**
